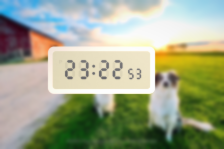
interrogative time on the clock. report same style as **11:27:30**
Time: **23:22:53**
